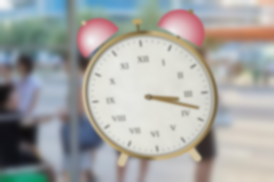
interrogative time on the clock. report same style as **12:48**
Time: **3:18**
